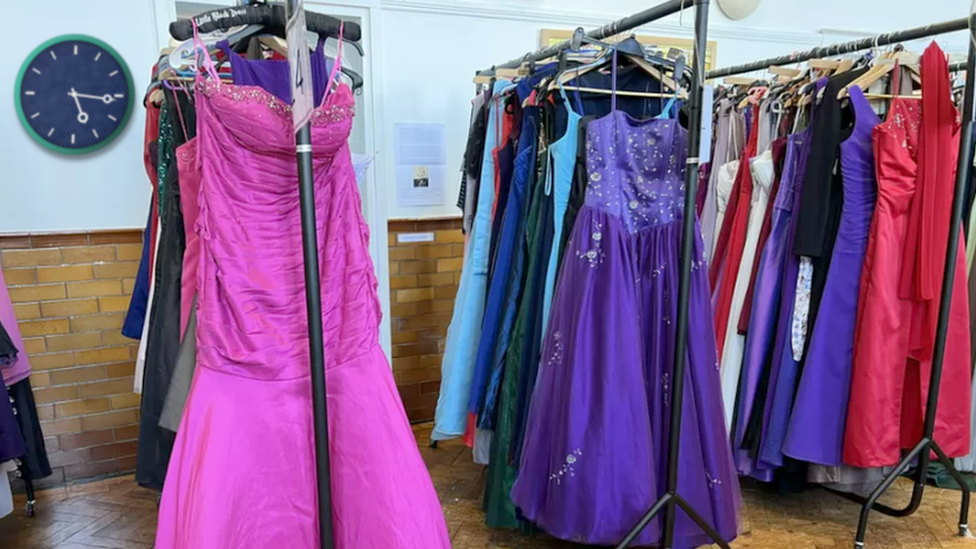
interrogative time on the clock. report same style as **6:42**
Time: **5:16**
